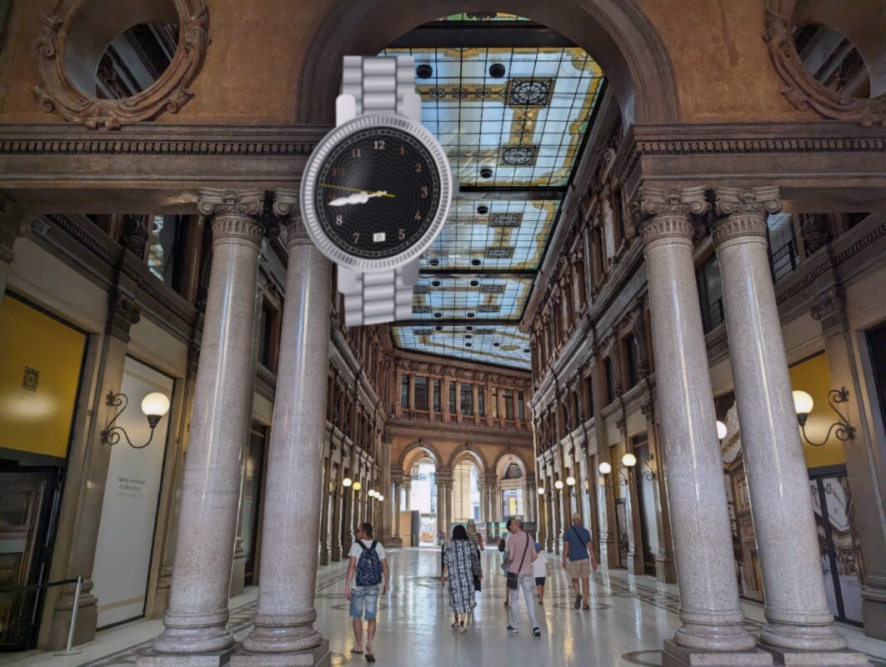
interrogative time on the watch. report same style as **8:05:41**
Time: **8:43:47**
